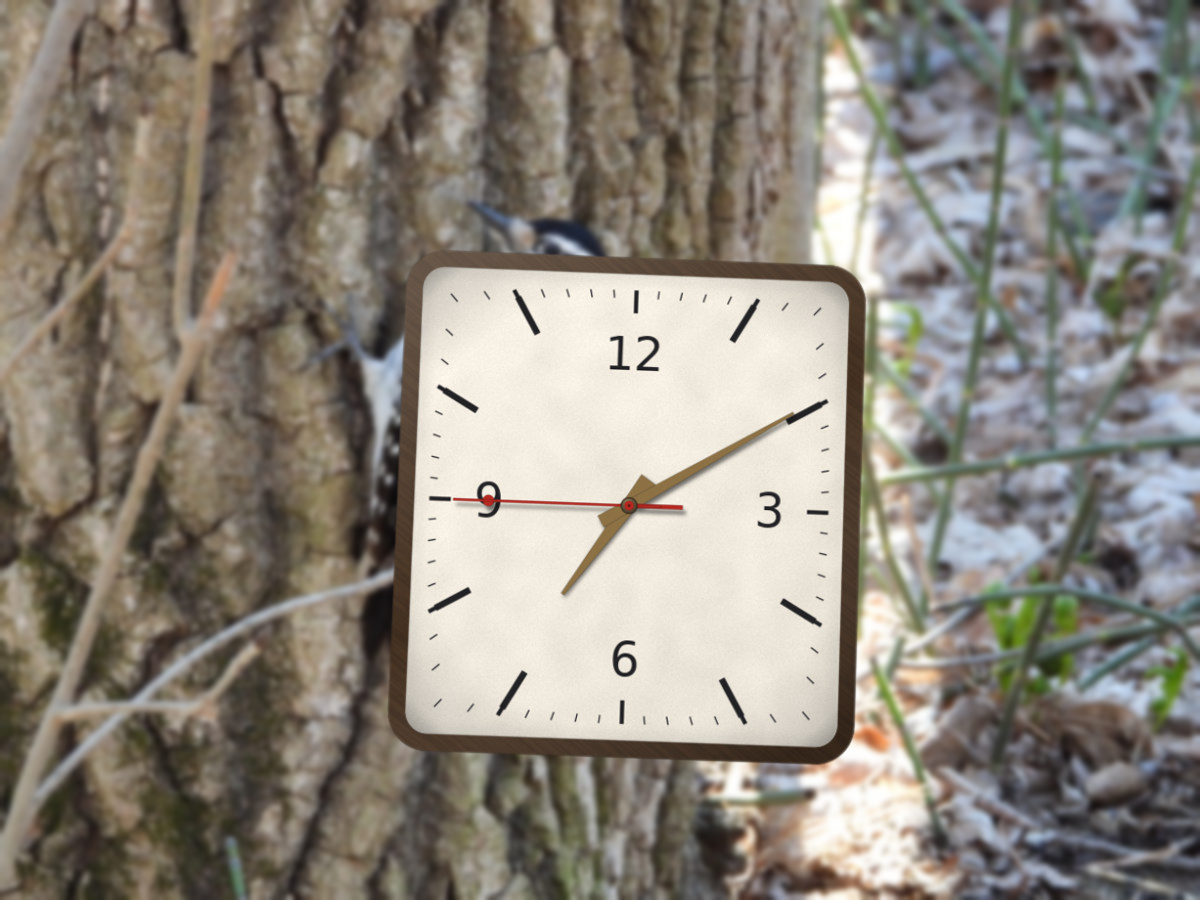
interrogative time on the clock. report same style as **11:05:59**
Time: **7:09:45**
